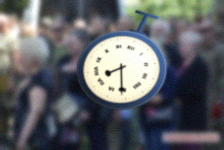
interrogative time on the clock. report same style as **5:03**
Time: **7:26**
